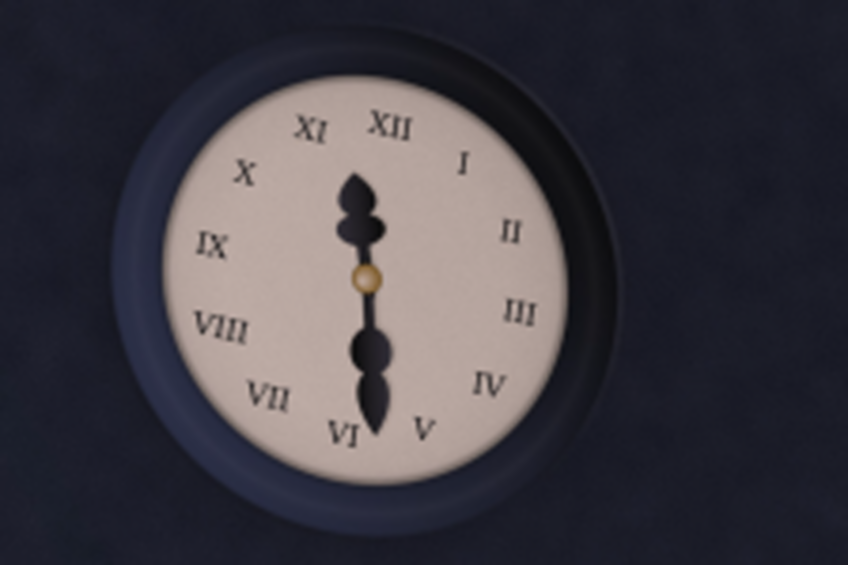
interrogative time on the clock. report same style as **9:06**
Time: **11:28**
